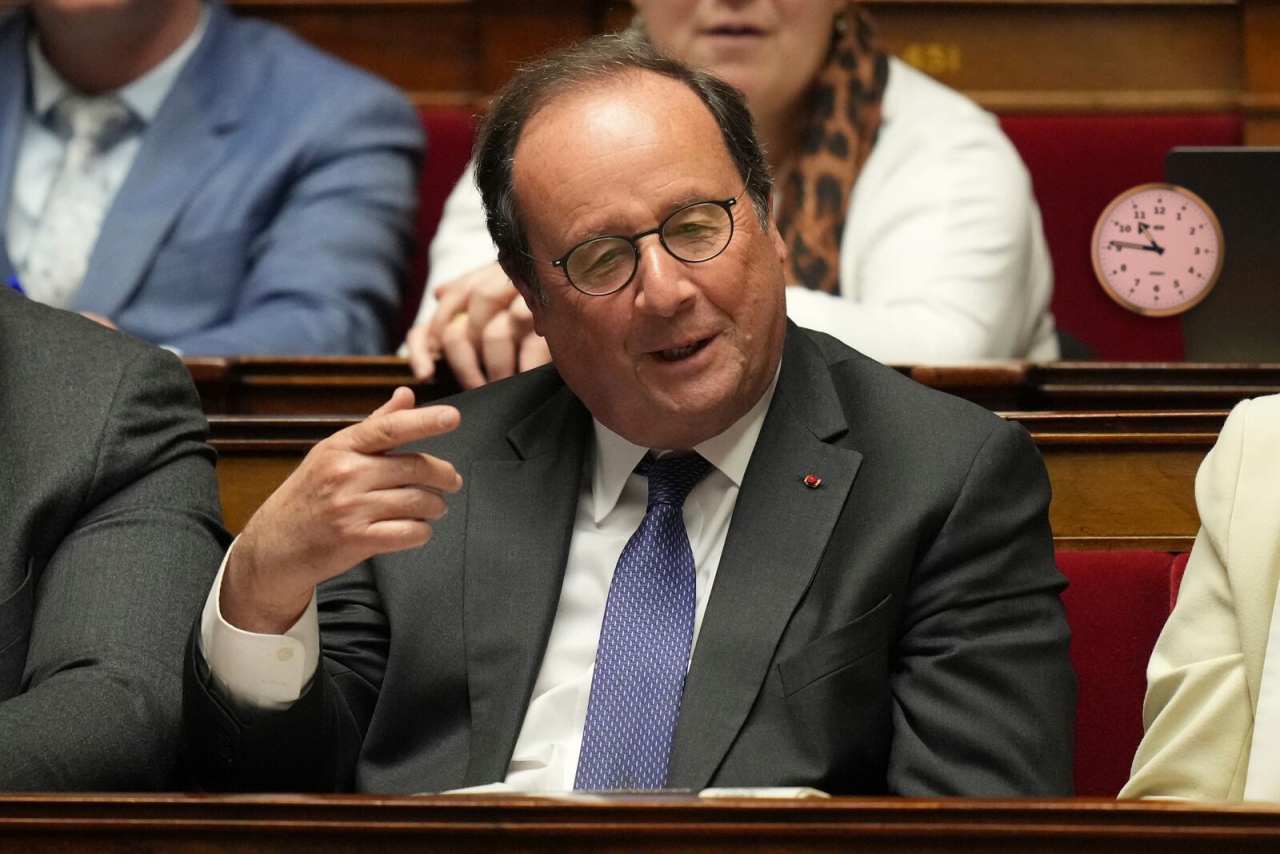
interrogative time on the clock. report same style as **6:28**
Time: **10:46**
